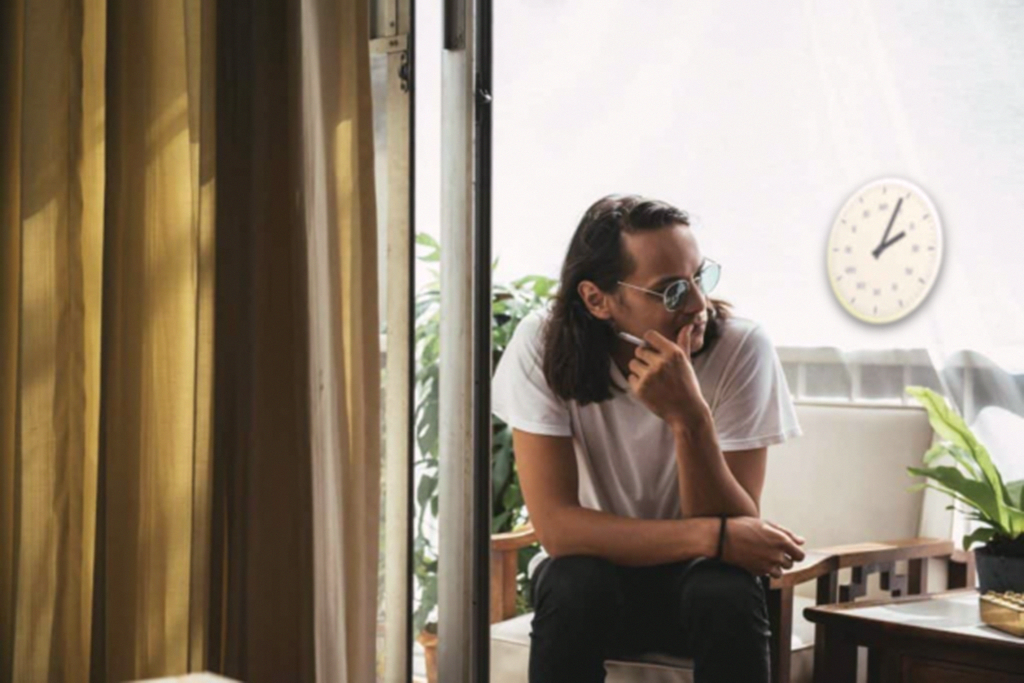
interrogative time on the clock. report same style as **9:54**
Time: **2:04**
